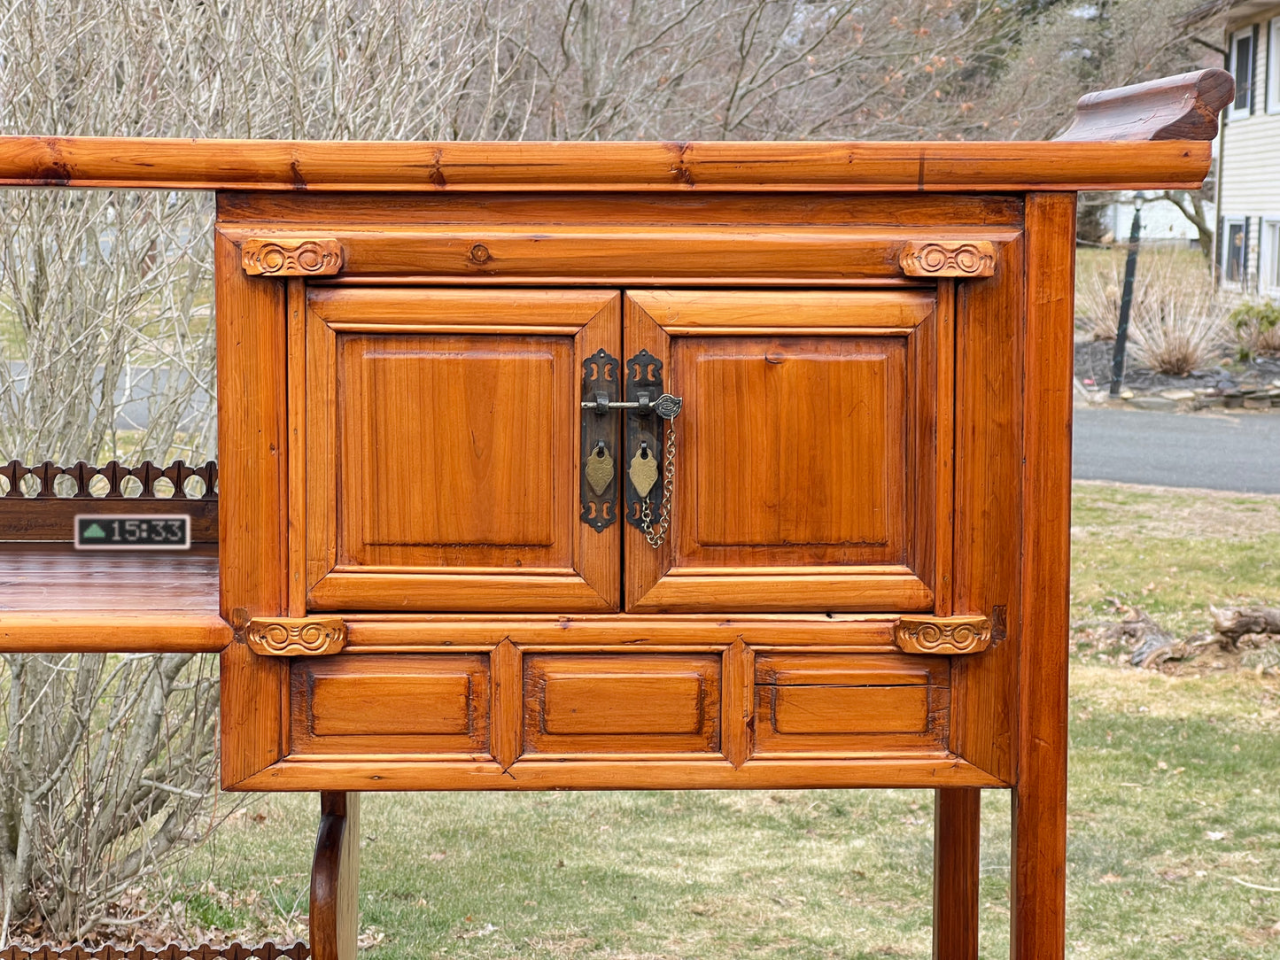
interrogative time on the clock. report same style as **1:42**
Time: **15:33**
